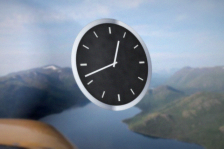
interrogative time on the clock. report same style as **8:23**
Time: **12:42**
